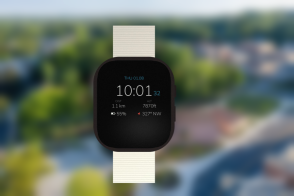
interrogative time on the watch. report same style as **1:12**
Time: **10:01**
